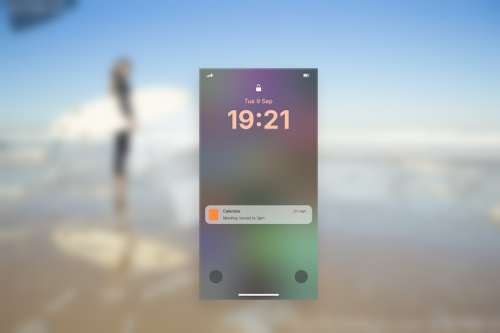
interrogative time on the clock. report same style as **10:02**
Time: **19:21**
